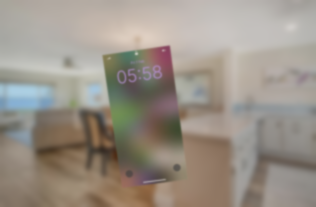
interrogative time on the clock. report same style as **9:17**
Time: **5:58**
